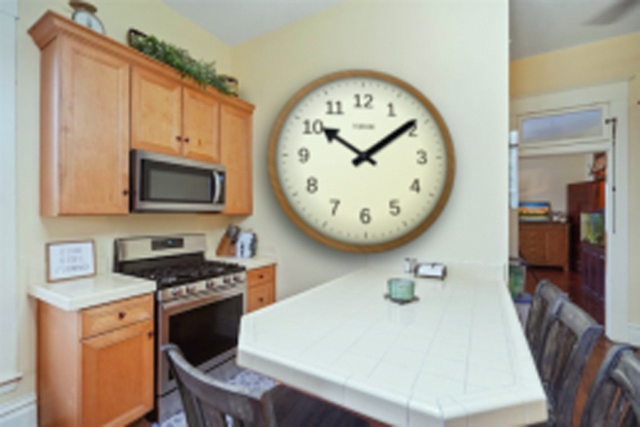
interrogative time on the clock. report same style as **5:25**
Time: **10:09**
